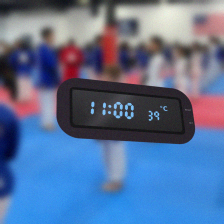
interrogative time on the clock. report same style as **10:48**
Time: **11:00**
